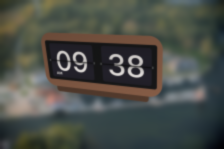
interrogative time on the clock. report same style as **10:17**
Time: **9:38**
